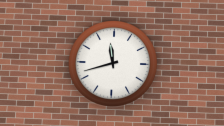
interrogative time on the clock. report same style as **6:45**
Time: **11:42**
